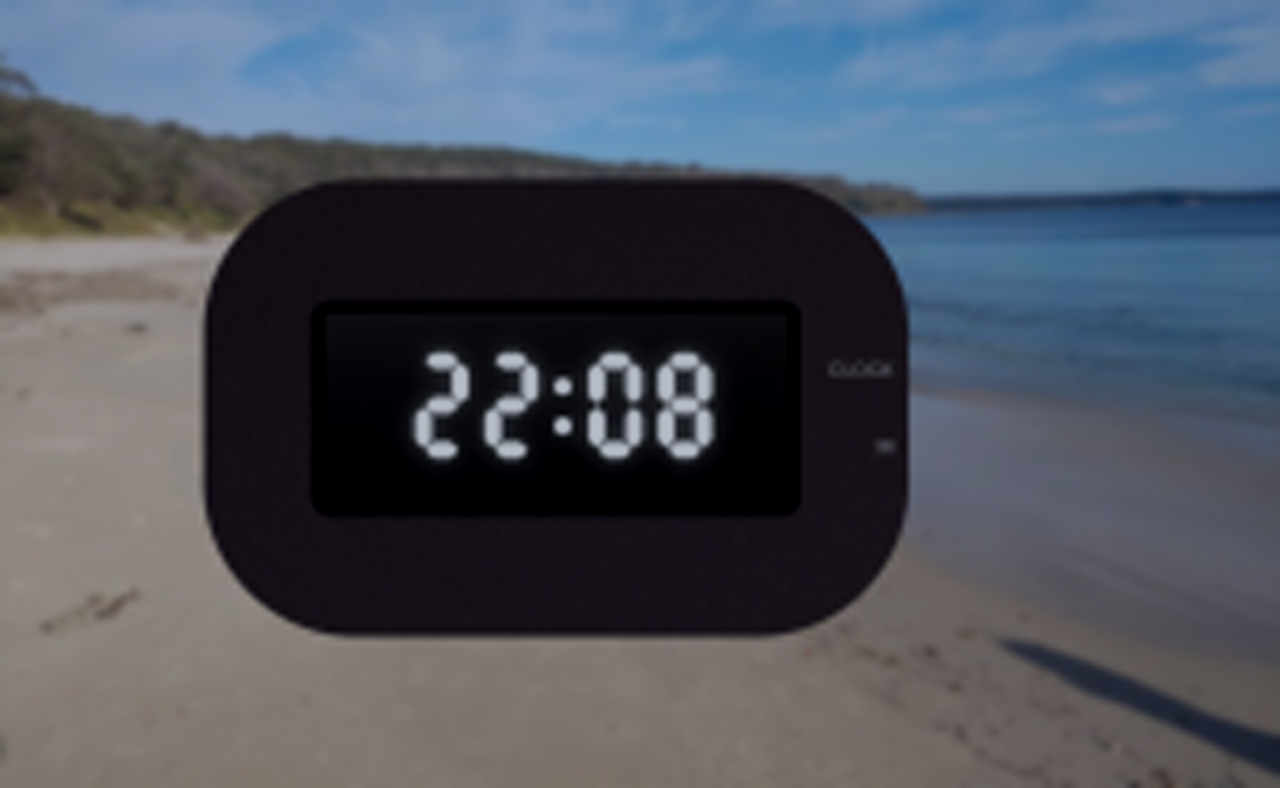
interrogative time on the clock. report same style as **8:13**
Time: **22:08**
